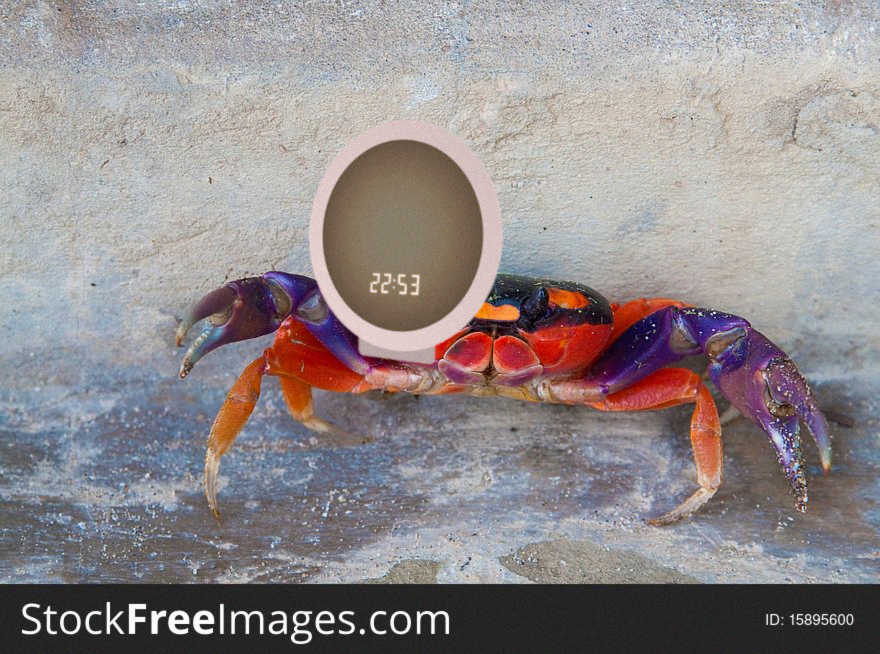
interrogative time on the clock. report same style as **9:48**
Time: **22:53**
